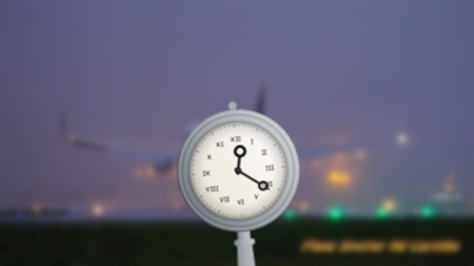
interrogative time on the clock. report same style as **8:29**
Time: **12:21**
